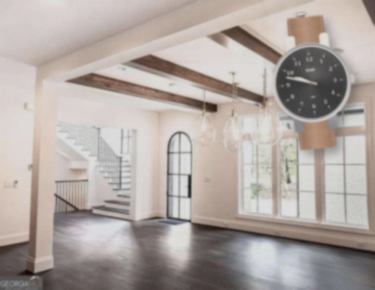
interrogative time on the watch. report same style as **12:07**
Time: **9:48**
